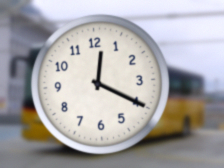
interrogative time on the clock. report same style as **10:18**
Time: **12:20**
